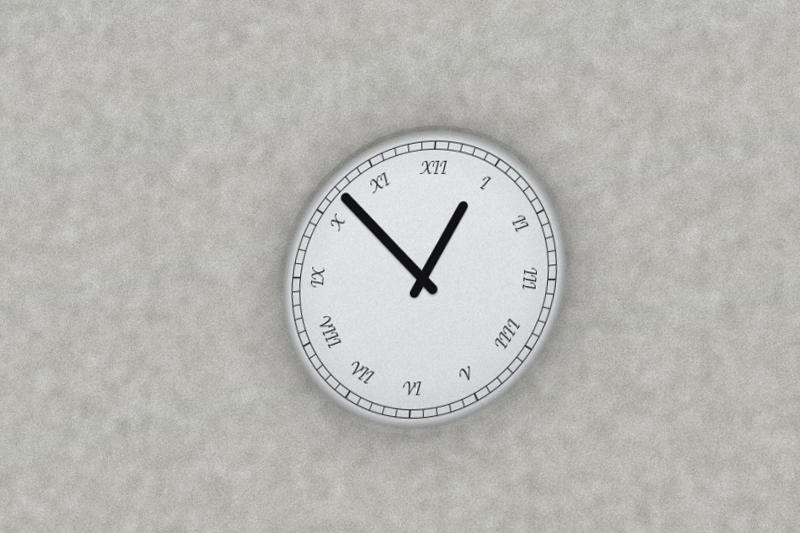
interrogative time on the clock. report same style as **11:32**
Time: **12:52**
